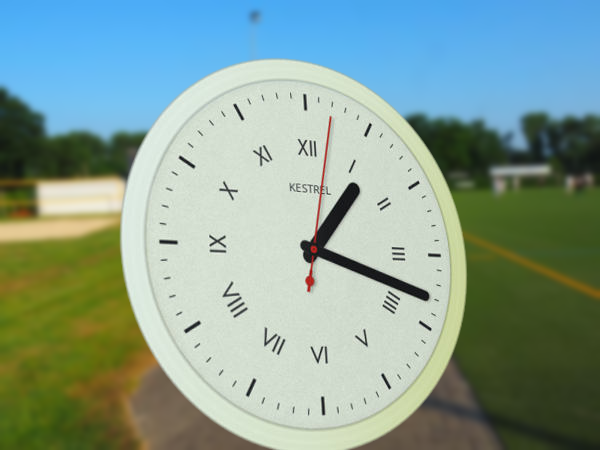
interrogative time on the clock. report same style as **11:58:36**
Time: **1:18:02**
